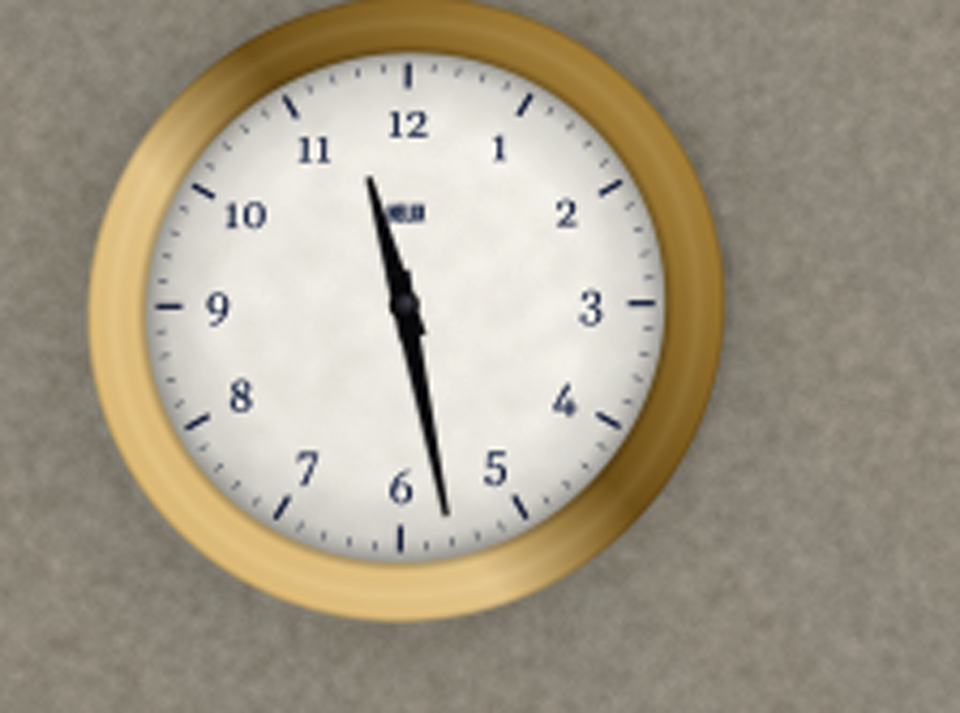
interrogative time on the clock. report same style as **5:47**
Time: **11:28**
